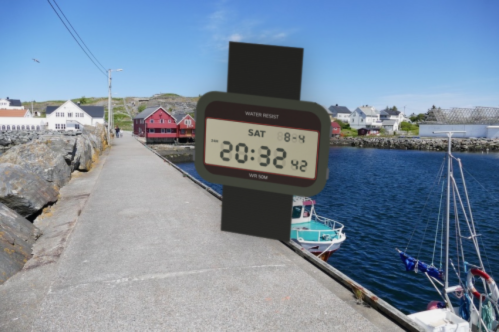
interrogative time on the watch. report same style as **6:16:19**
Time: **20:32:42**
